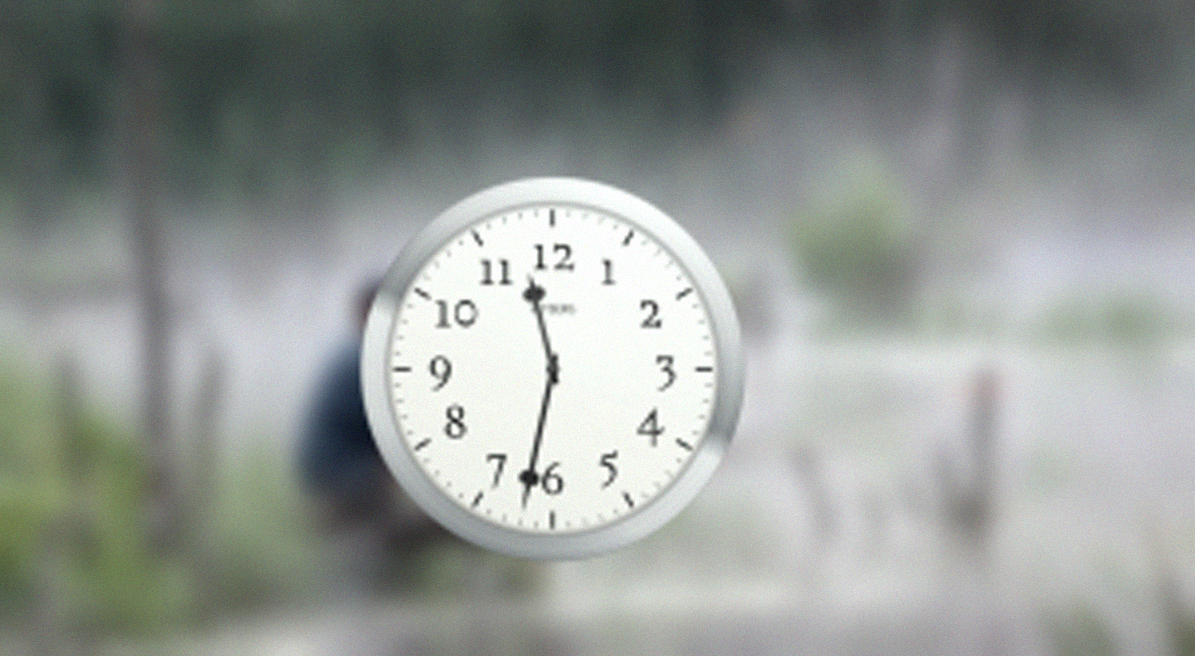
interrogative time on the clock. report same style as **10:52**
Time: **11:32**
